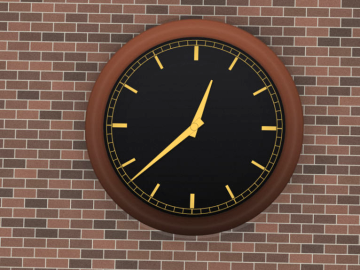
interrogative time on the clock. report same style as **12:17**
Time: **12:38**
